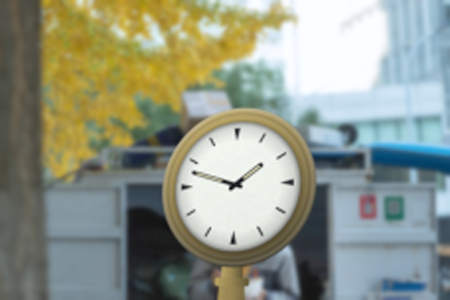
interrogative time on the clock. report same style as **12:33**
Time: **1:48**
